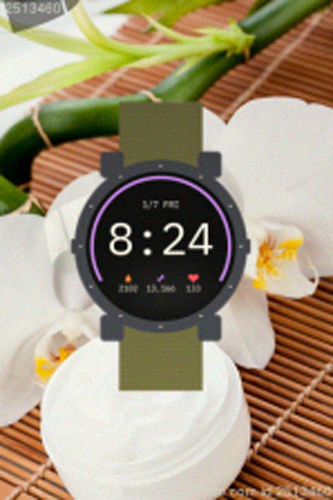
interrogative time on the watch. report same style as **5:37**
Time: **8:24**
